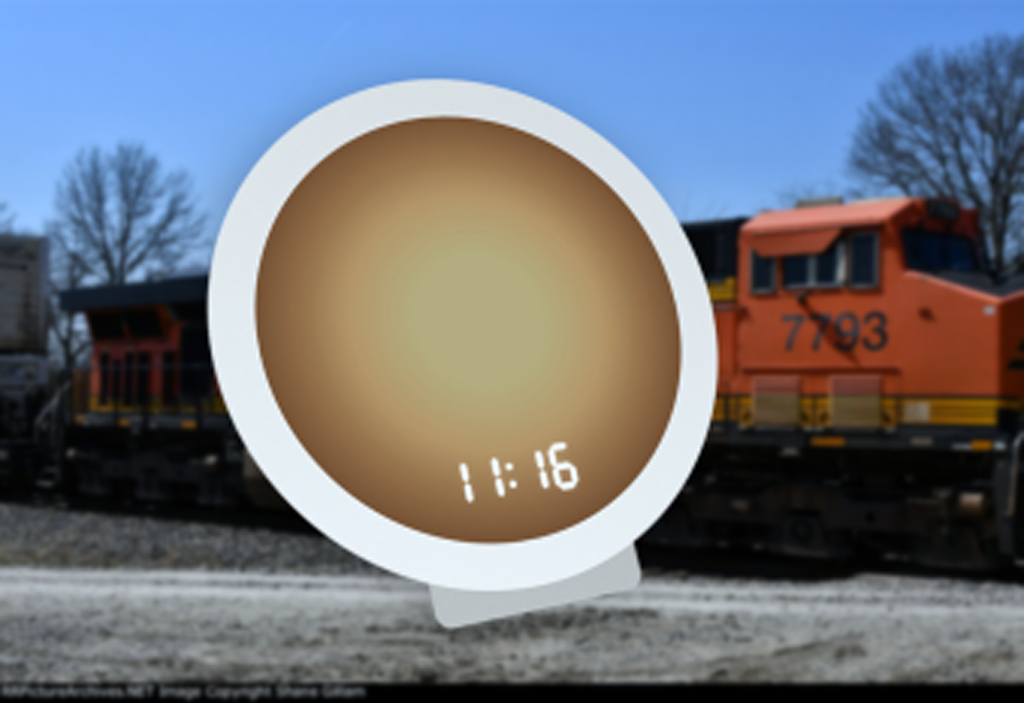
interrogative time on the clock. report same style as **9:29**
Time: **11:16**
